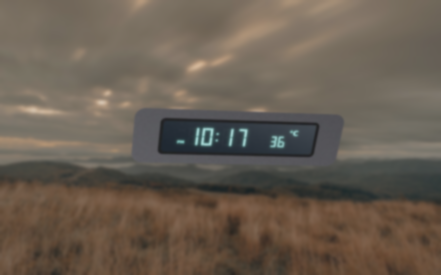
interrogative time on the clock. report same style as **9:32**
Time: **10:17**
